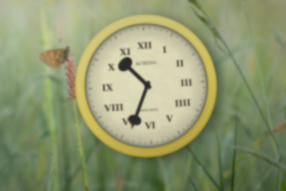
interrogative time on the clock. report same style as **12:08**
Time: **10:34**
